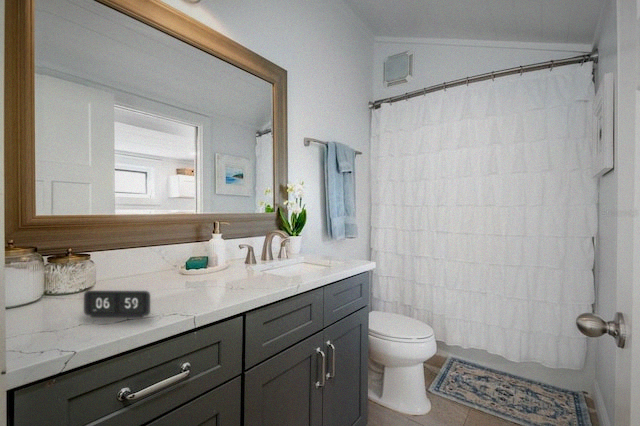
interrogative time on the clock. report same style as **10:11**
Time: **6:59**
